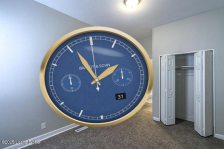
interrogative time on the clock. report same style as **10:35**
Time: **1:56**
